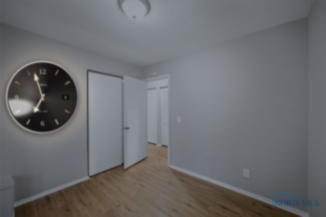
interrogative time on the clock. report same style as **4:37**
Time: **6:57**
